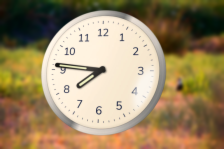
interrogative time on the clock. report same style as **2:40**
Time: **7:46**
